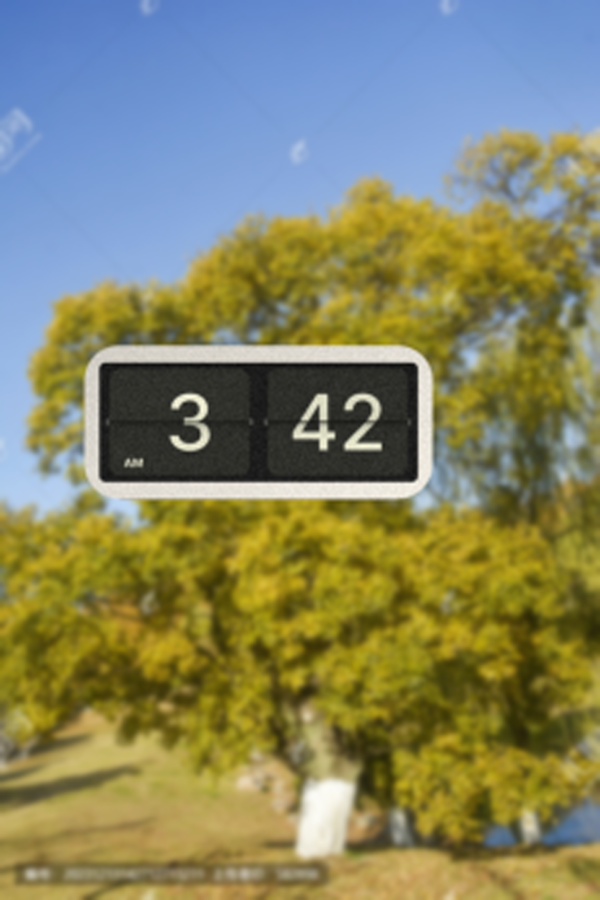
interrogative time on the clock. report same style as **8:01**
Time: **3:42**
